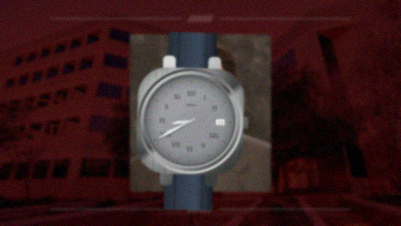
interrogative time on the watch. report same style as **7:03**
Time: **8:40**
